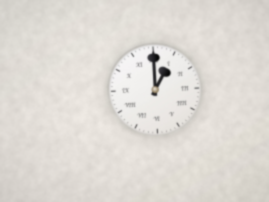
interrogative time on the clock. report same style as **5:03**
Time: **1:00**
